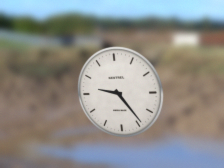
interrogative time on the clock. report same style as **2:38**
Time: **9:24**
